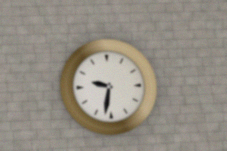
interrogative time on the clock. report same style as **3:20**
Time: **9:32**
